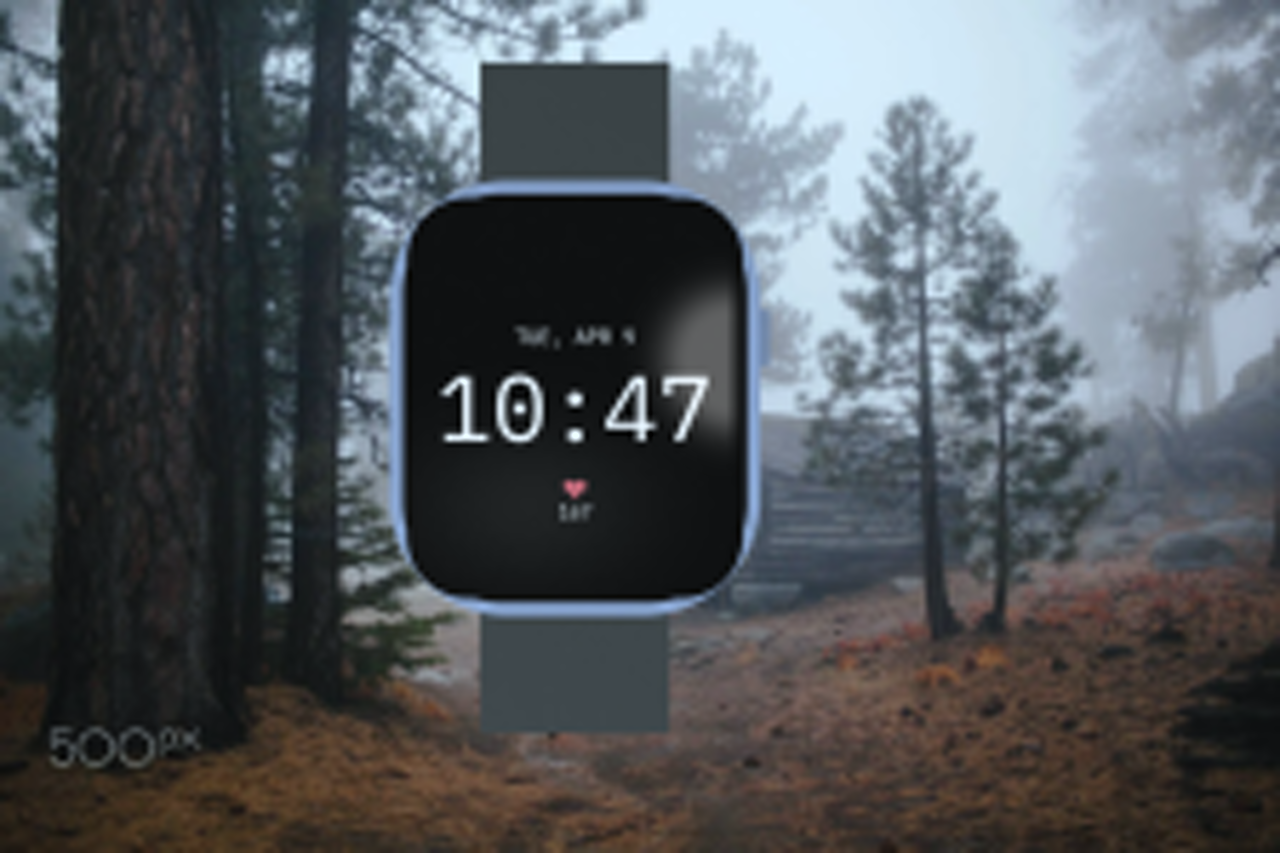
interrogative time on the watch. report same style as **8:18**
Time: **10:47**
